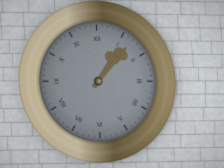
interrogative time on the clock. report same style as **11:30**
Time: **1:07**
